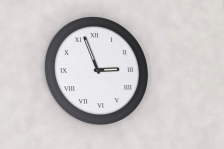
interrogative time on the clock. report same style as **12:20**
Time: **2:57**
